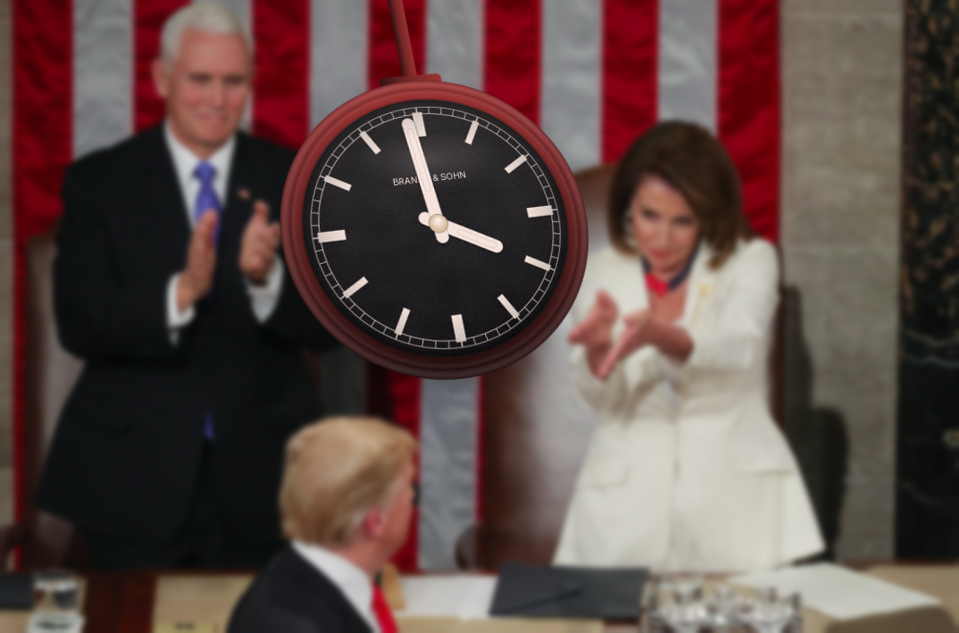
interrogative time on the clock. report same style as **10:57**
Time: **3:59**
